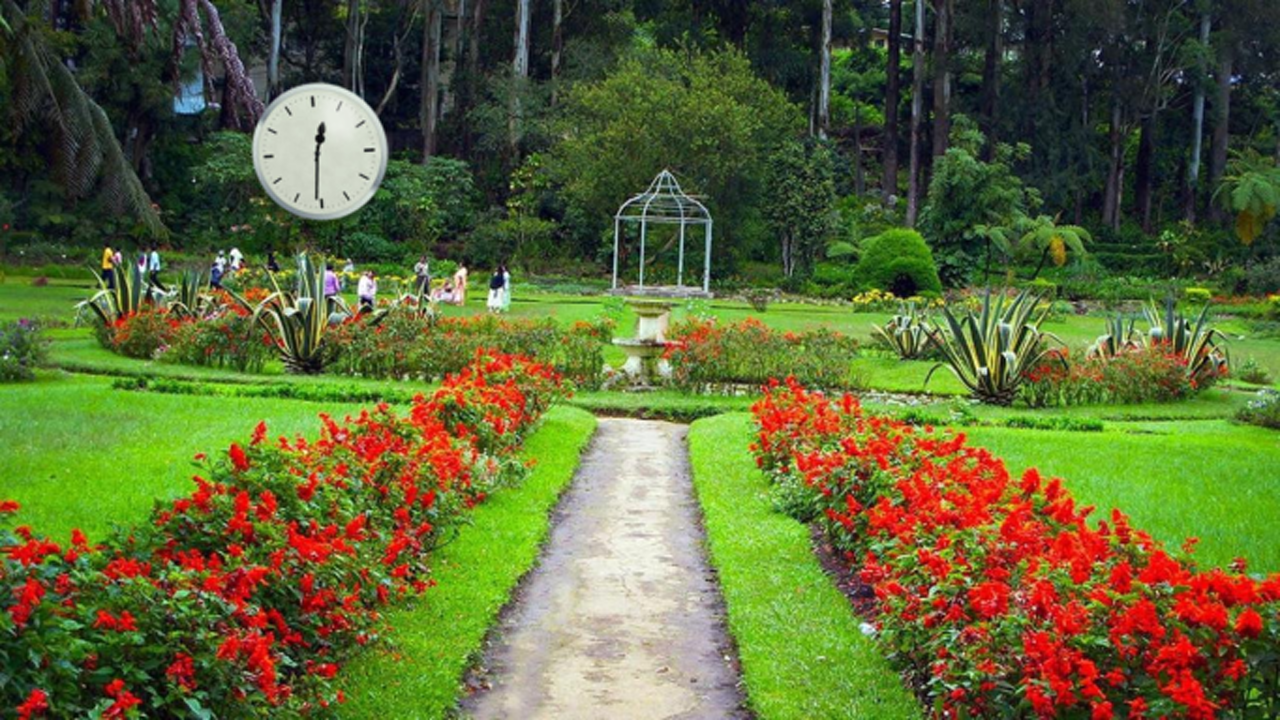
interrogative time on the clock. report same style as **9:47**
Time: **12:31**
